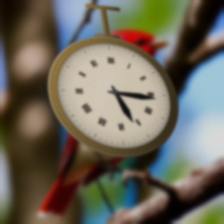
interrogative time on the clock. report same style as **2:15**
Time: **5:16**
